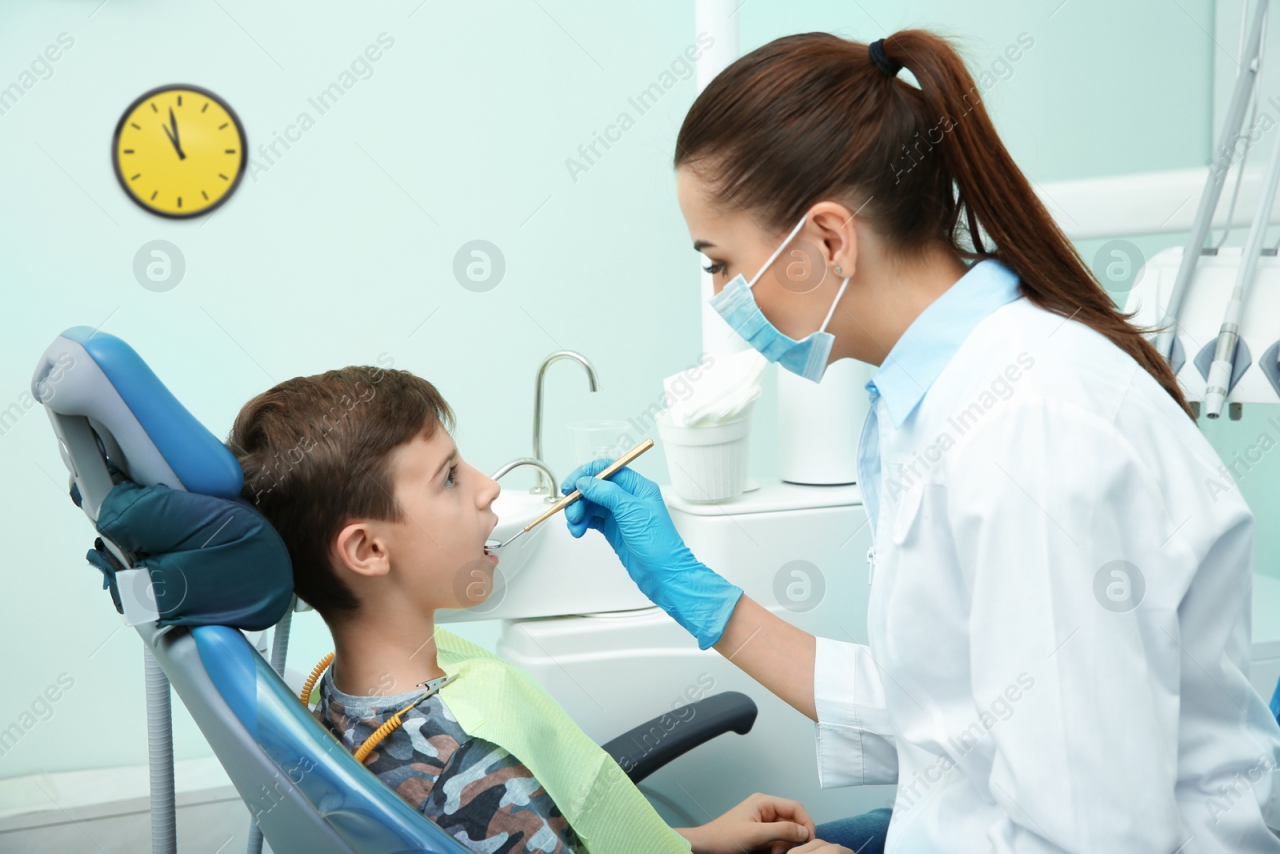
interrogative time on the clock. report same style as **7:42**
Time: **10:58**
